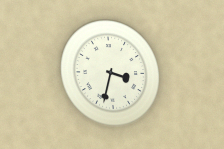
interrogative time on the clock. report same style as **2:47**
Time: **3:33**
